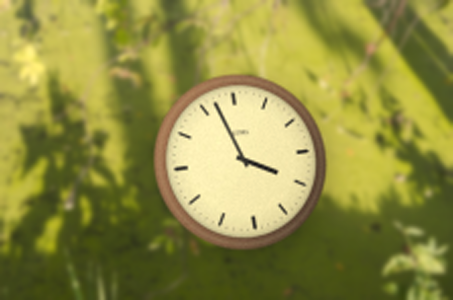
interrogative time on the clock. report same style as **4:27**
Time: **3:57**
